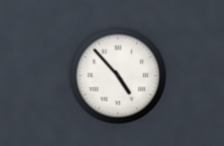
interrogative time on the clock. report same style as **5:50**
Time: **4:53**
